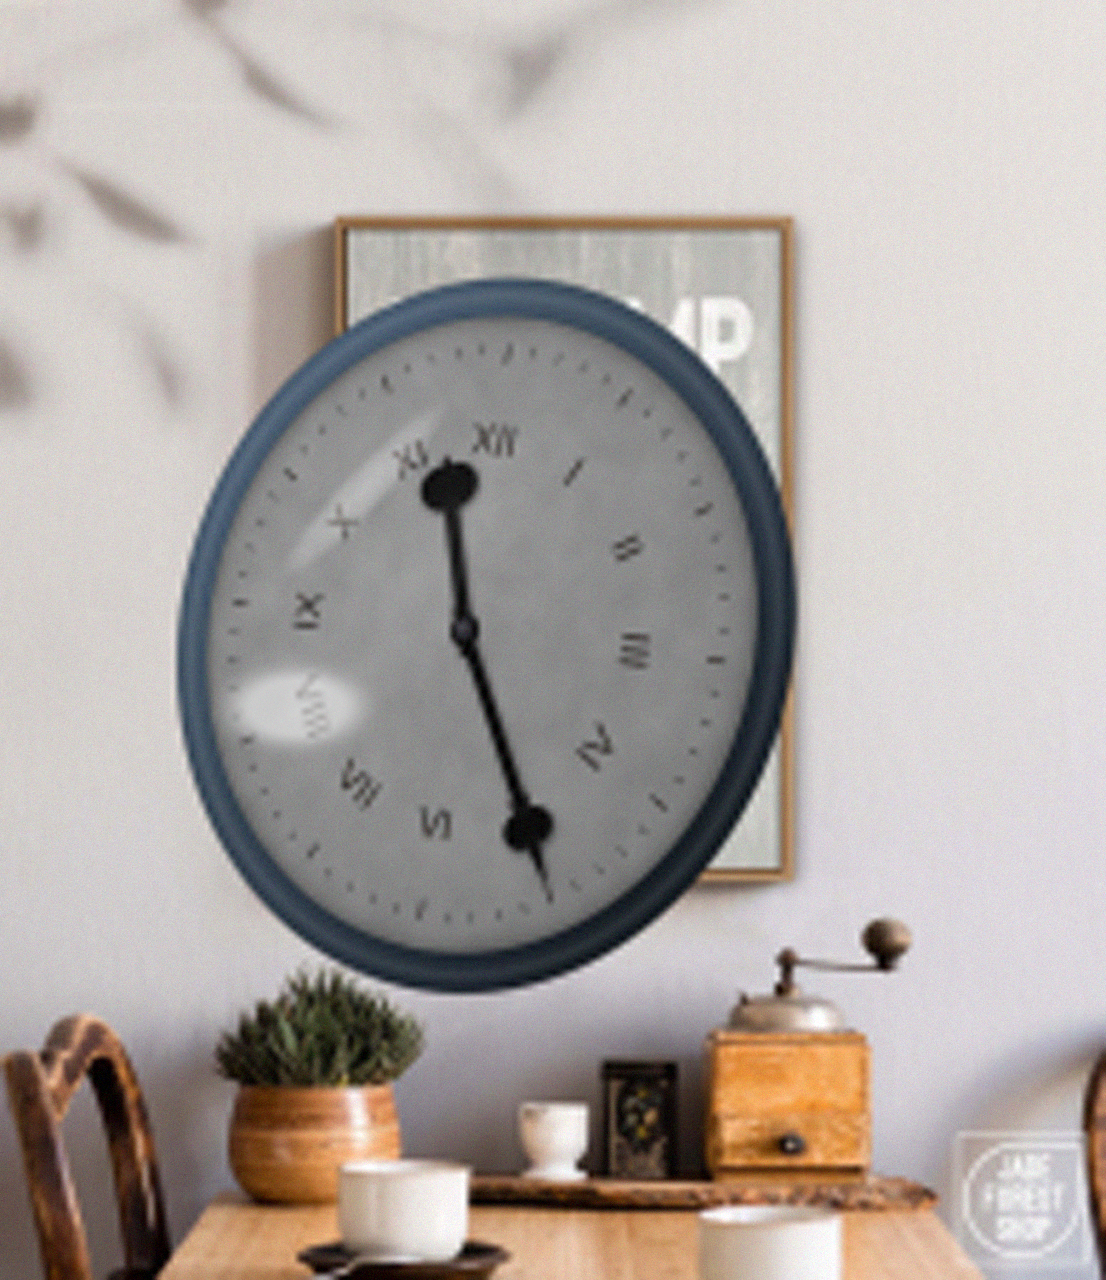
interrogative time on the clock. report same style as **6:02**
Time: **11:25**
